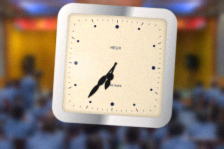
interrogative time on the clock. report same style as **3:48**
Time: **6:36**
